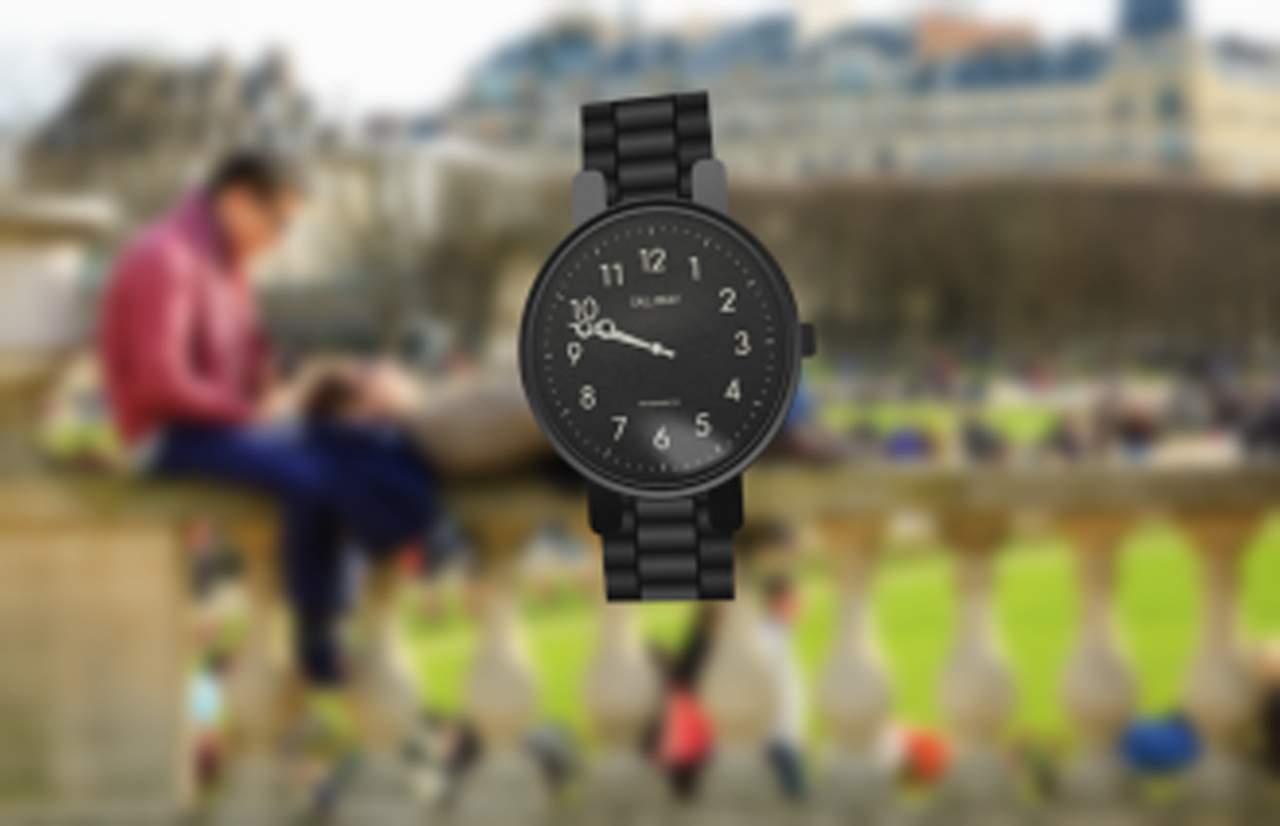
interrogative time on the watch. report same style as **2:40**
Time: **9:48**
